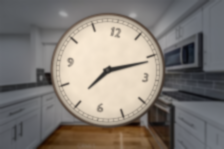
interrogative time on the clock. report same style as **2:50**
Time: **7:11**
